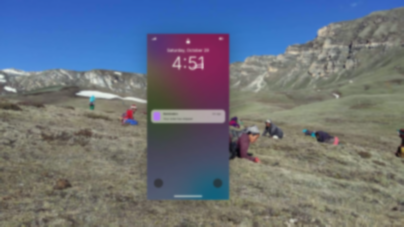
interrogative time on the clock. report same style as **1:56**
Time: **4:51**
